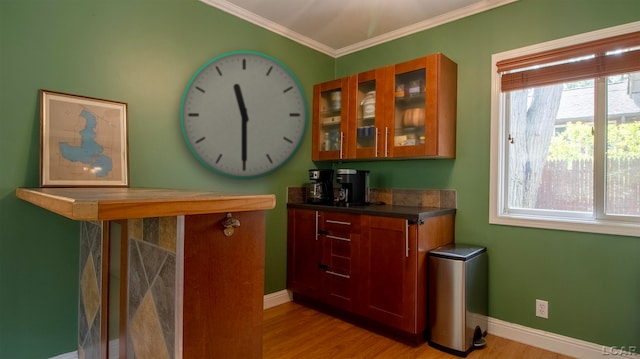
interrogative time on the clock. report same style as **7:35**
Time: **11:30**
